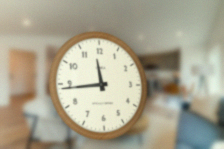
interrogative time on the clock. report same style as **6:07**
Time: **11:44**
